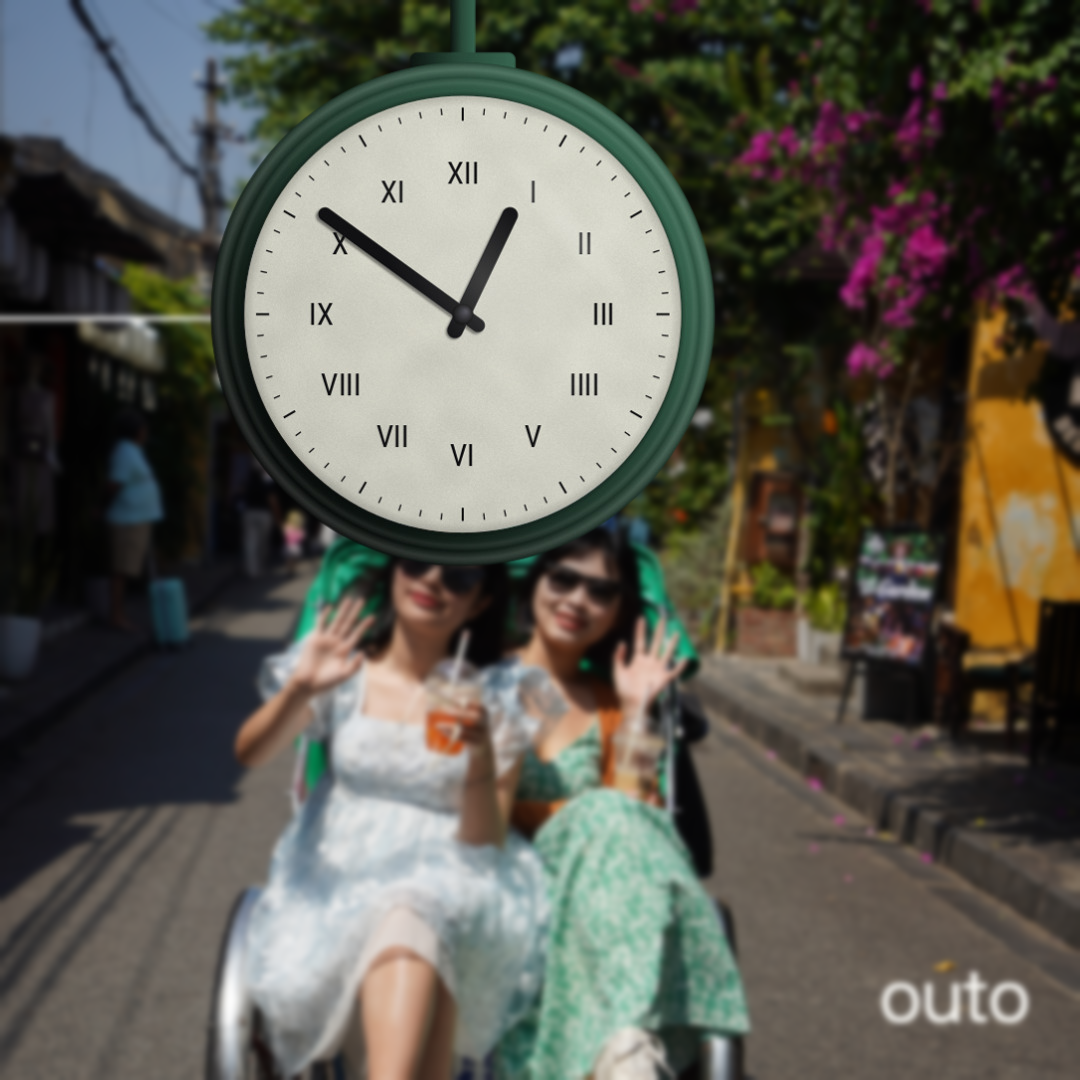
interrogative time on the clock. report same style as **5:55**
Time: **12:51**
